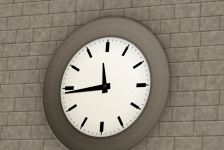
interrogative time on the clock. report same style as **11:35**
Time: **11:44**
